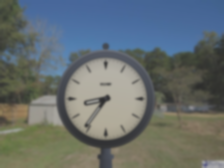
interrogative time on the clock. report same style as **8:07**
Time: **8:36**
